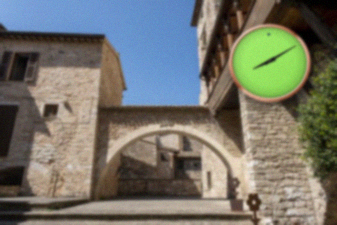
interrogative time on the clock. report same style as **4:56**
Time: **8:10**
